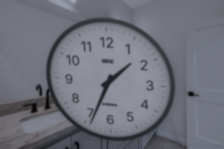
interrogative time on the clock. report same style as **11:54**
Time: **1:34**
